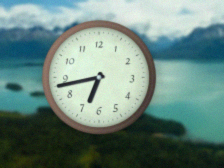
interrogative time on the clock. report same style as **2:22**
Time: **6:43**
